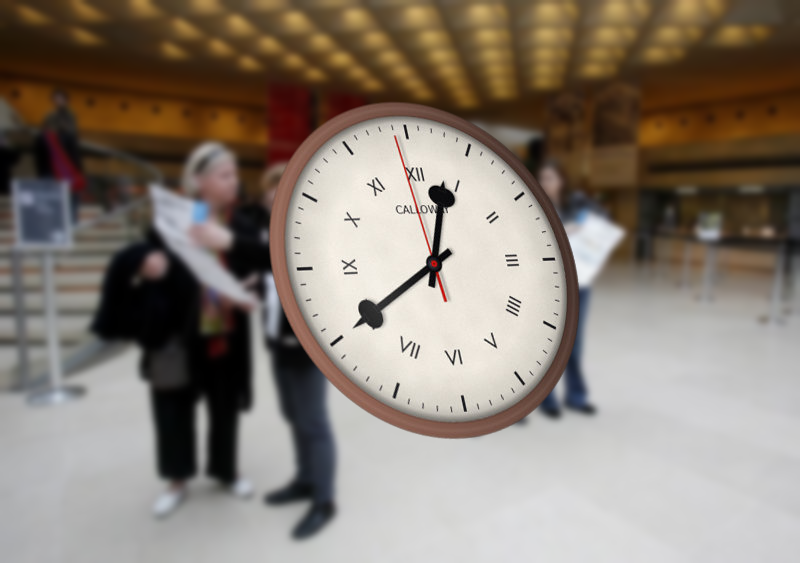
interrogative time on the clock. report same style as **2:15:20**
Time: **12:39:59**
